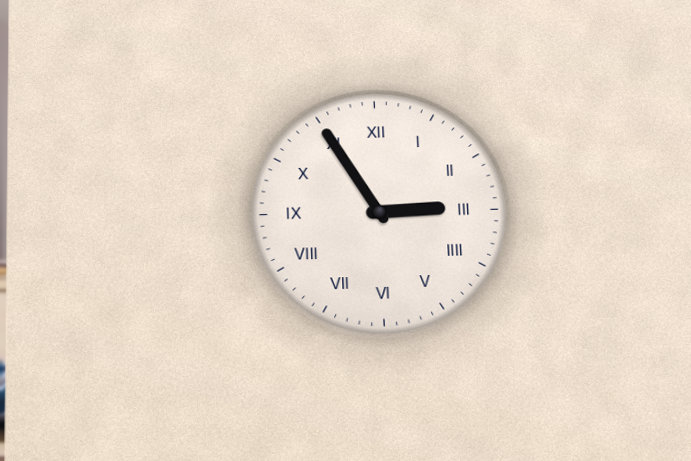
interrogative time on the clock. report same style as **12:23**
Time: **2:55**
